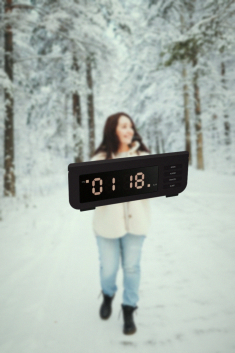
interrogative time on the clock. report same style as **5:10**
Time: **1:18**
